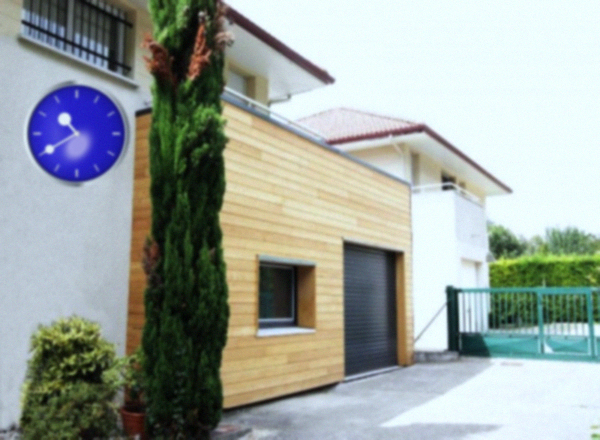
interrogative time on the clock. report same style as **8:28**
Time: **10:40**
